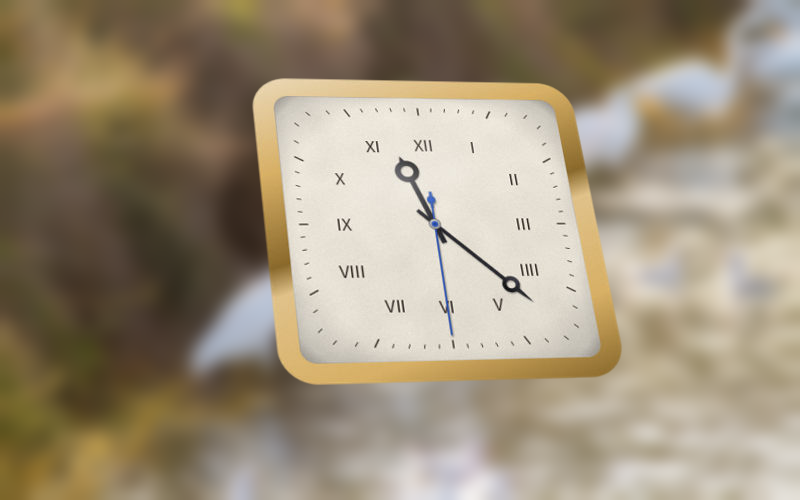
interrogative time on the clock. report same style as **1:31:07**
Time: **11:22:30**
